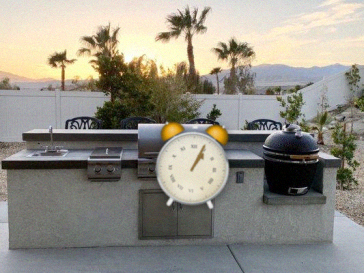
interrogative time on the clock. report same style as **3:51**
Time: **1:04**
